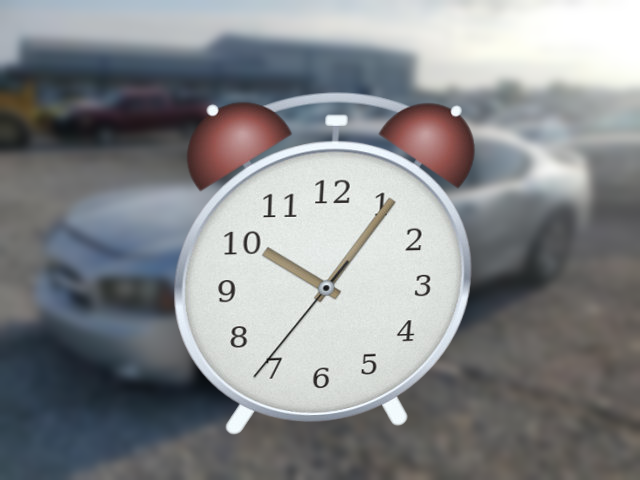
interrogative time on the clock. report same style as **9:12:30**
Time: **10:05:36**
